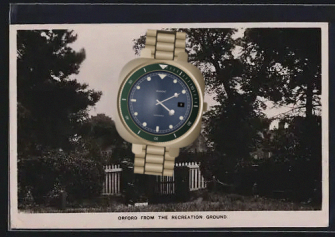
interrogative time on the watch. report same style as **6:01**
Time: **4:10**
